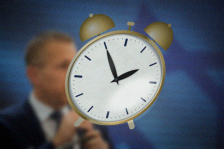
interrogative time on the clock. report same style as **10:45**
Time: **1:55**
